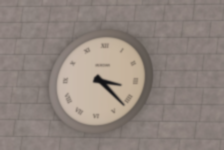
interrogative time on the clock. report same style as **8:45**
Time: **3:22**
